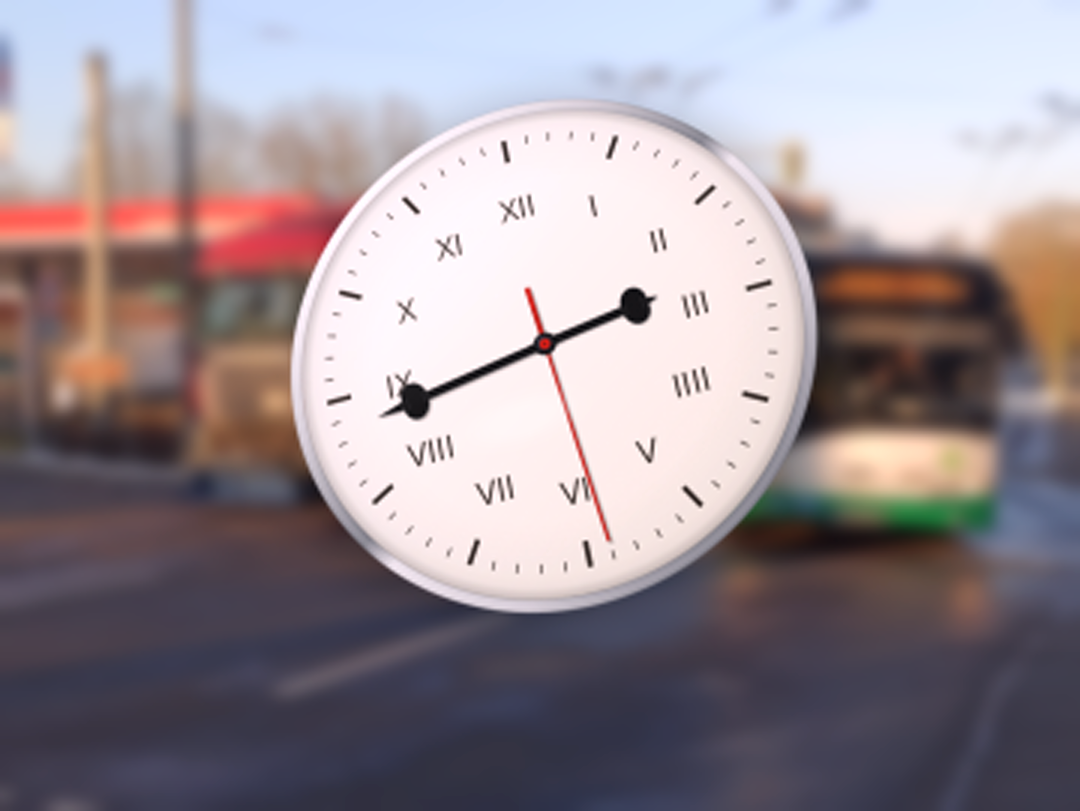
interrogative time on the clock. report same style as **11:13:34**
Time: **2:43:29**
